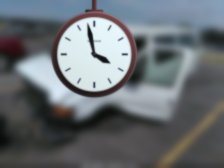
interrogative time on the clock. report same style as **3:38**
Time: **3:58**
